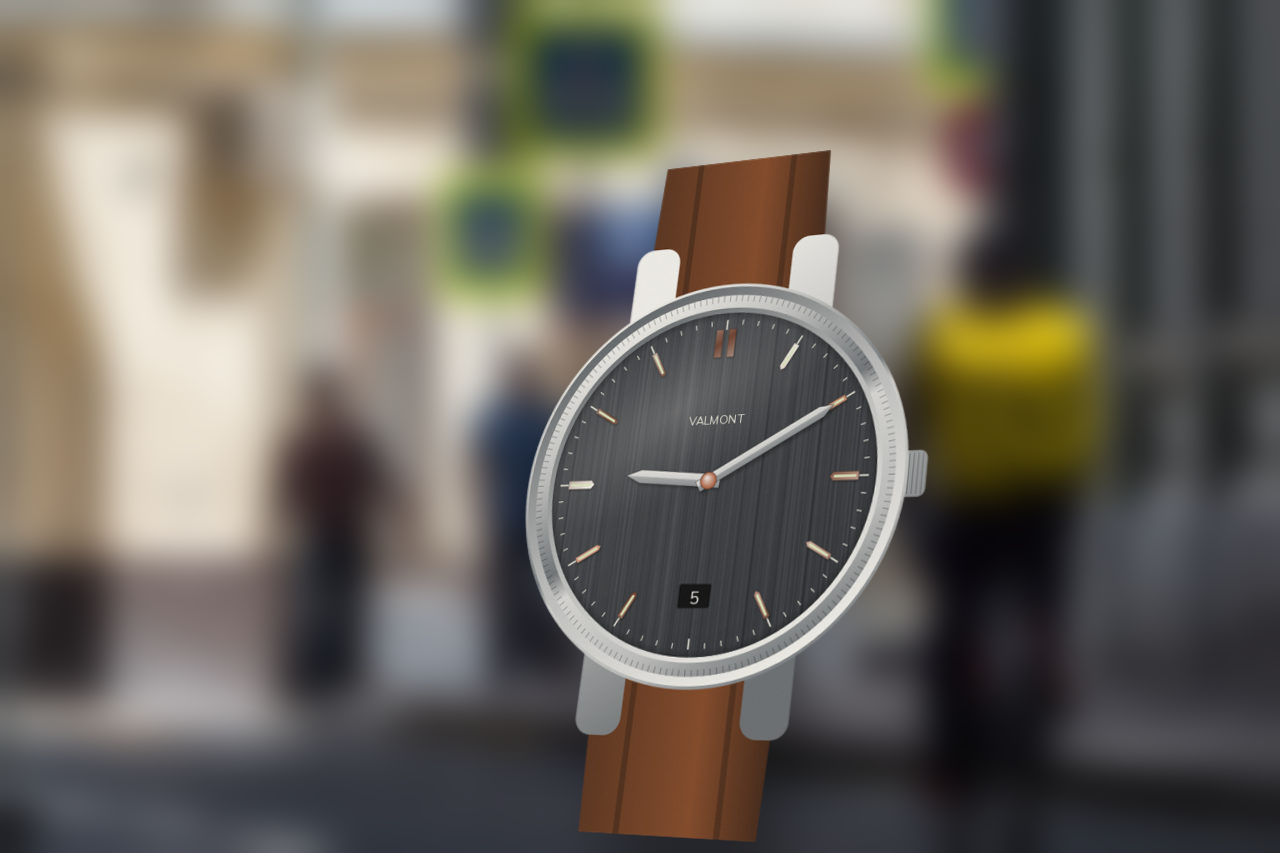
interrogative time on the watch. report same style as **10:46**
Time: **9:10**
